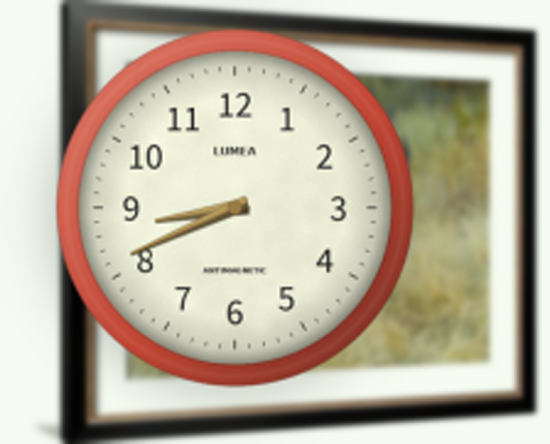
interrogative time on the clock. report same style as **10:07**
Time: **8:41**
